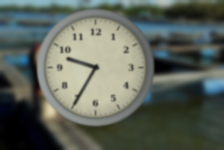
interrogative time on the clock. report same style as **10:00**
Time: **9:35**
